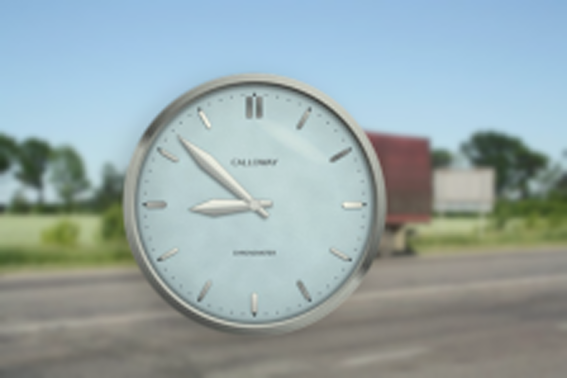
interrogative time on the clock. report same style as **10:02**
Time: **8:52**
